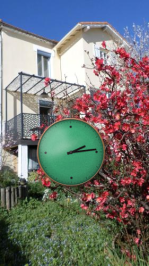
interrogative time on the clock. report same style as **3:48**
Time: **2:14**
